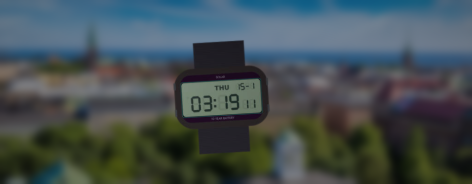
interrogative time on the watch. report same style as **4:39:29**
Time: **3:19:11**
